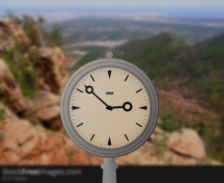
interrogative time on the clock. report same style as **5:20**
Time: **2:52**
